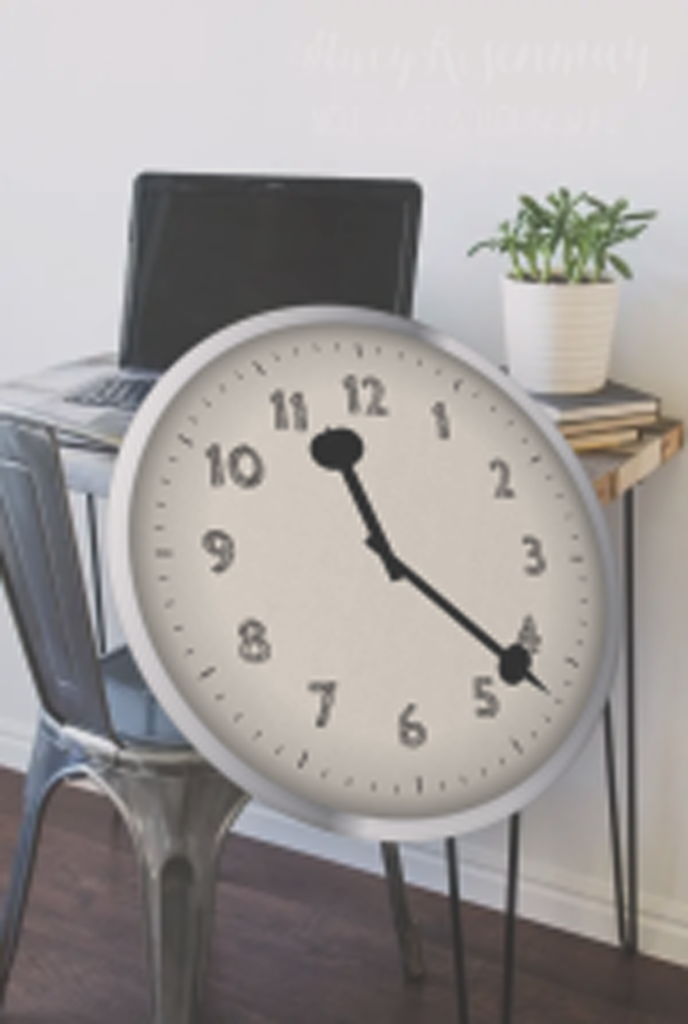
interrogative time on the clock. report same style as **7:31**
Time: **11:22**
